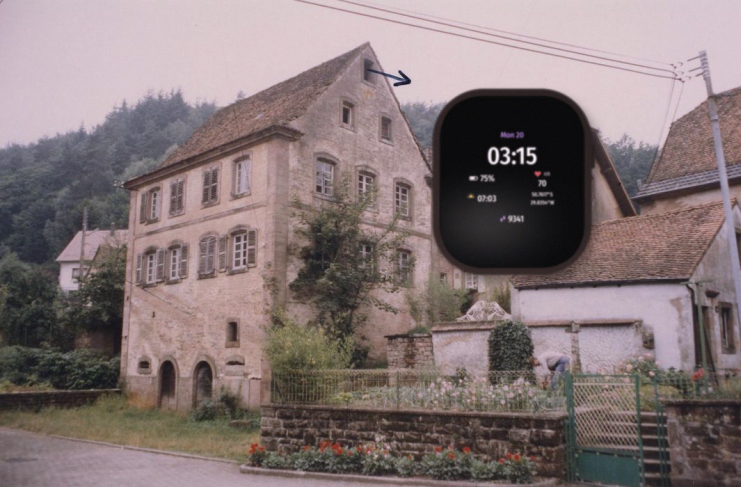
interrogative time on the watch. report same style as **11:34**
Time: **3:15**
